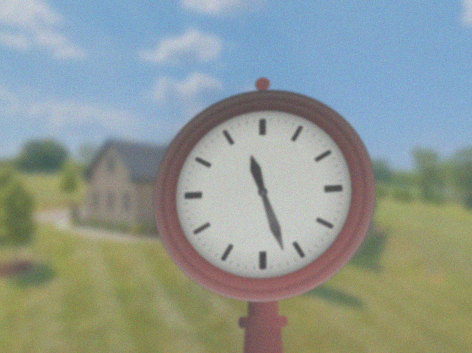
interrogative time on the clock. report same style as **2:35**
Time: **11:27**
